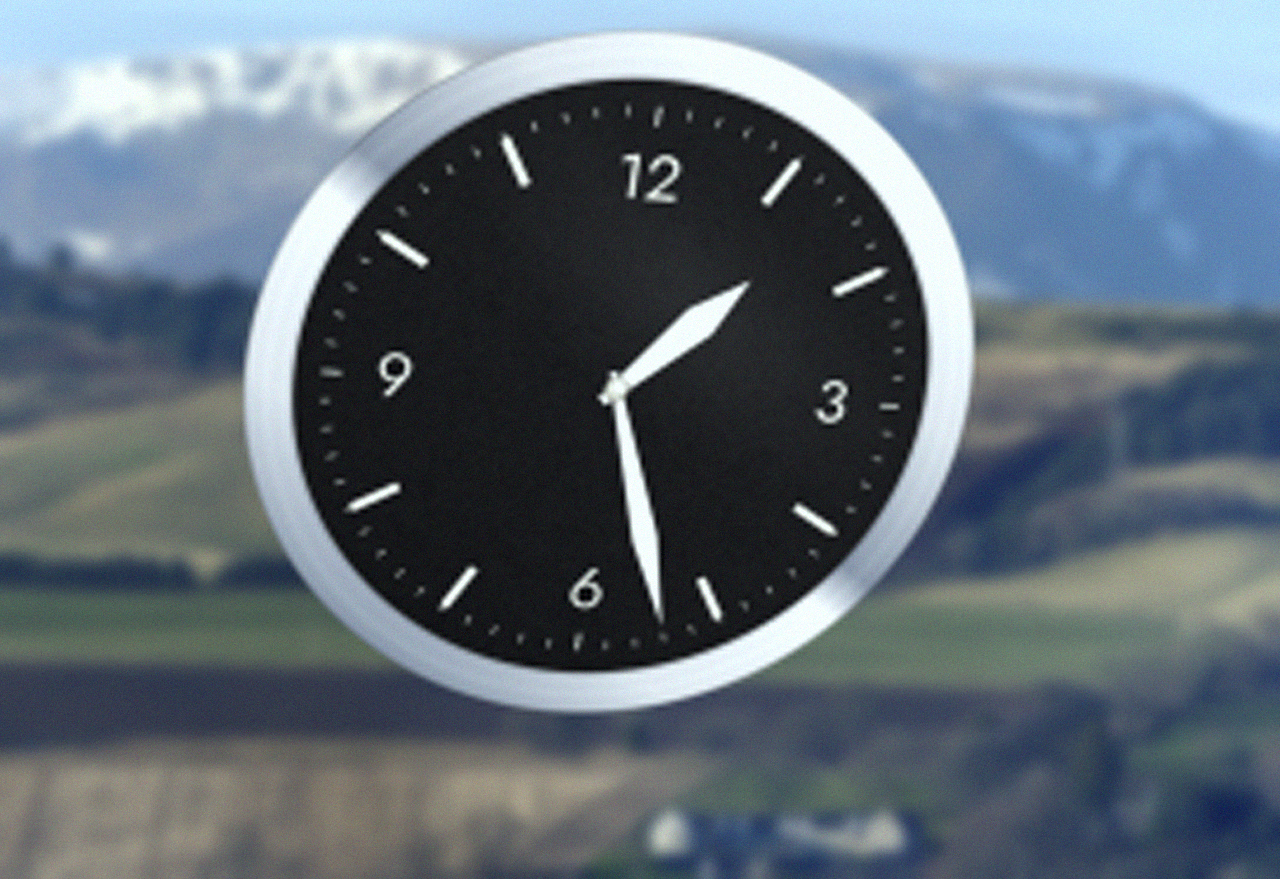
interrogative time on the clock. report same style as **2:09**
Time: **1:27**
